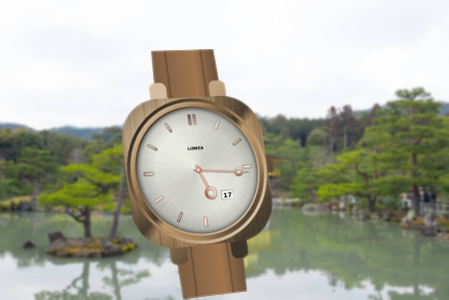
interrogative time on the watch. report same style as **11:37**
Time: **5:16**
